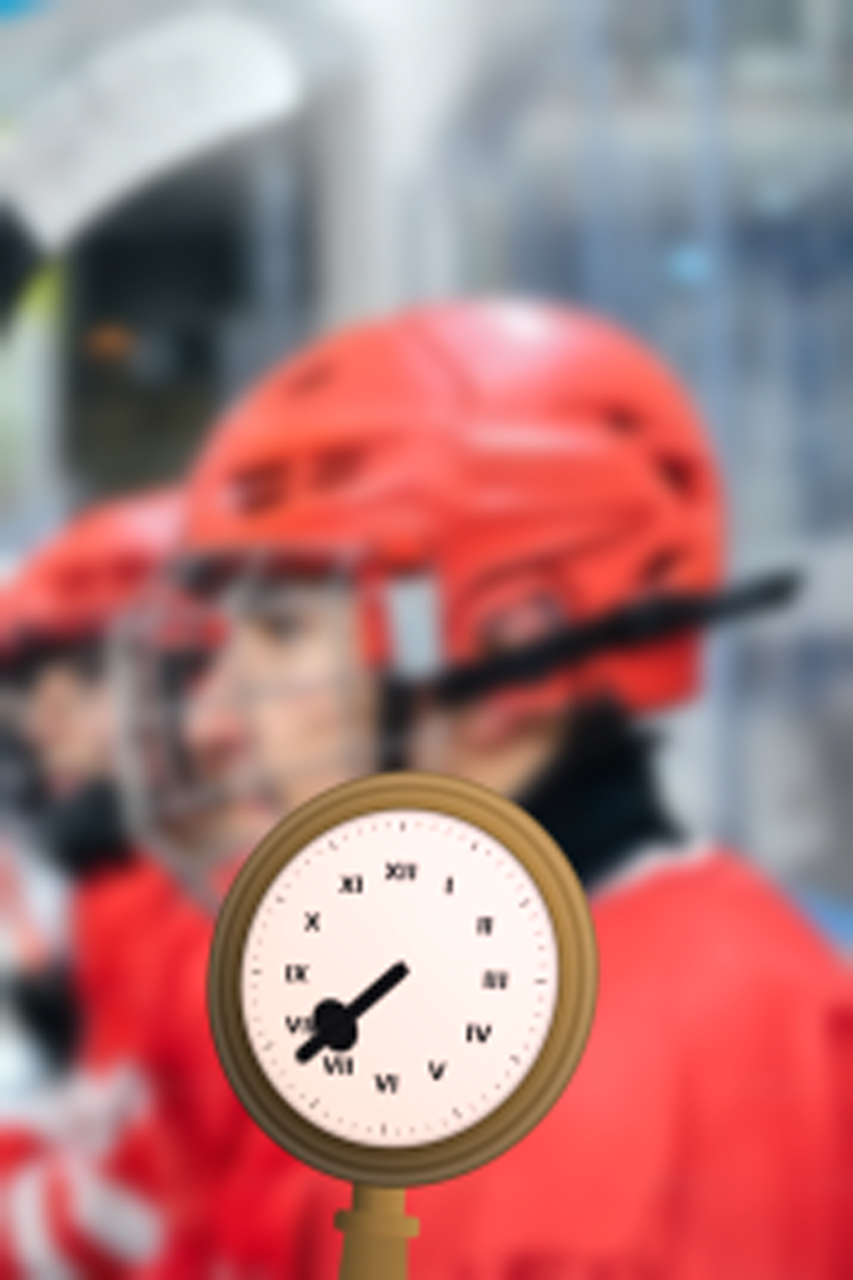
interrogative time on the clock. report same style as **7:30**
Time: **7:38**
